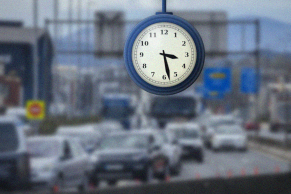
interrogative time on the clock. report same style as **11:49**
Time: **3:28**
